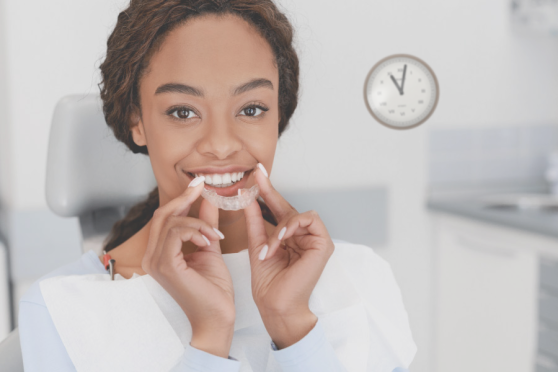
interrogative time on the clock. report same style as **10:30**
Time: **11:02**
